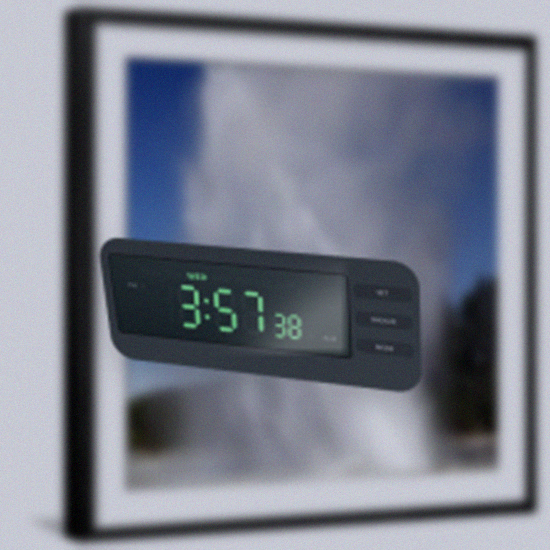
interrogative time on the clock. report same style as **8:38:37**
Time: **3:57:38**
